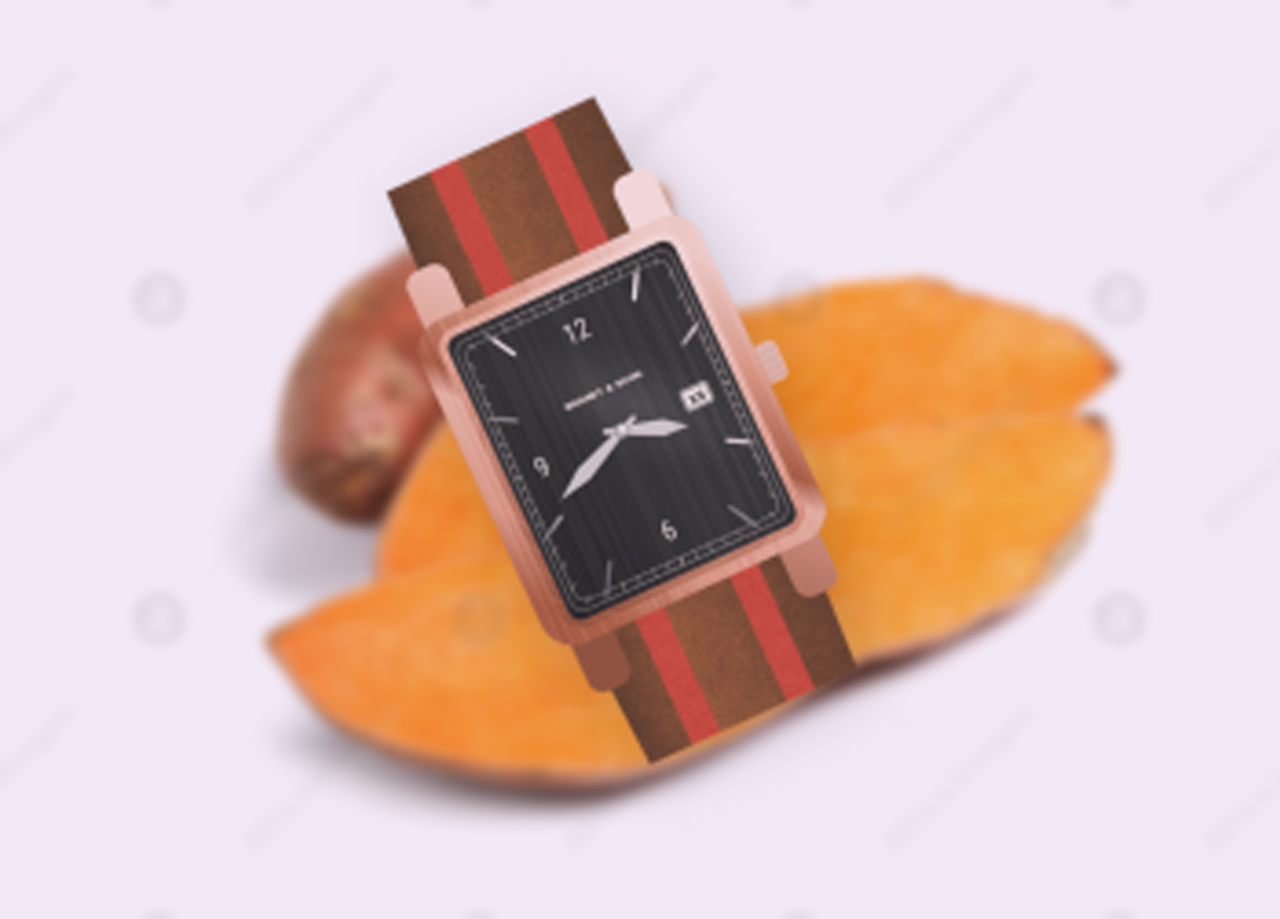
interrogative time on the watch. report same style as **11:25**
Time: **3:41**
